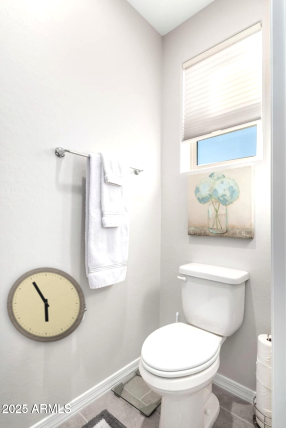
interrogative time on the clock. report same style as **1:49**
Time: **5:55**
